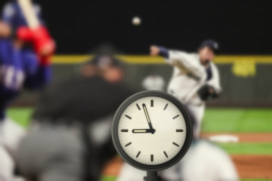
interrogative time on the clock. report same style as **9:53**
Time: **8:57**
